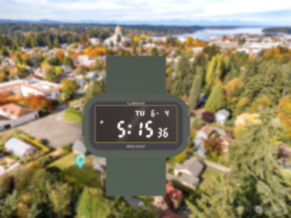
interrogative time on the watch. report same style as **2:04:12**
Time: **5:15:36**
